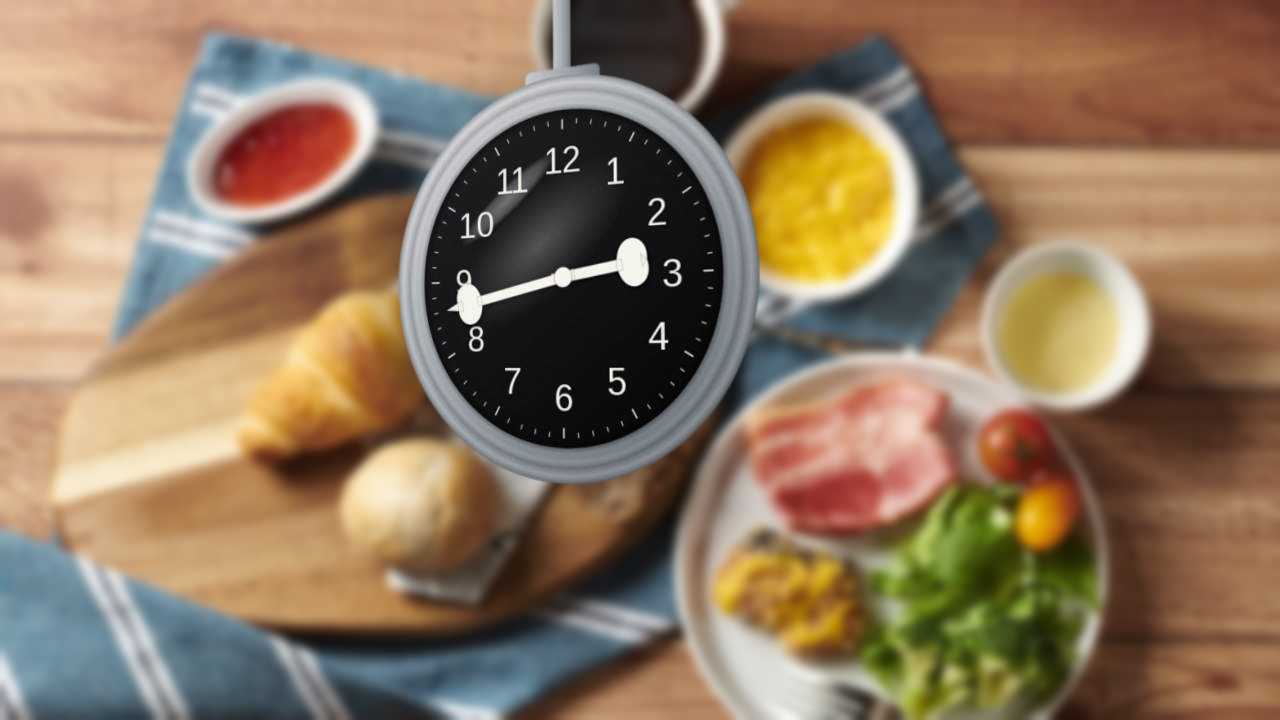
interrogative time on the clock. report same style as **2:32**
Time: **2:43**
